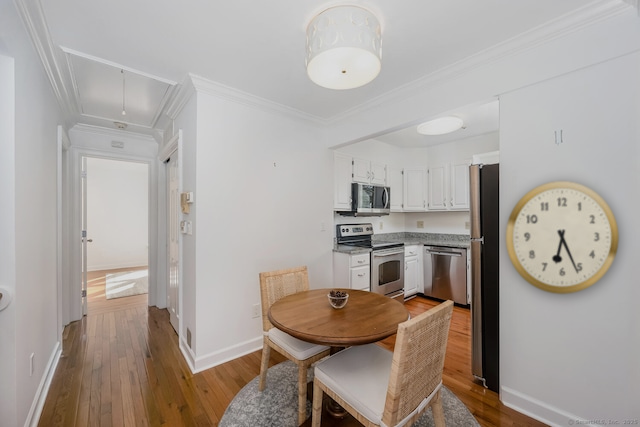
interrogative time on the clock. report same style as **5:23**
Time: **6:26**
